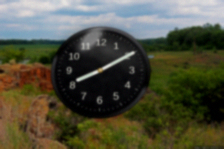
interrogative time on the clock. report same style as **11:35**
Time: **8:10**
